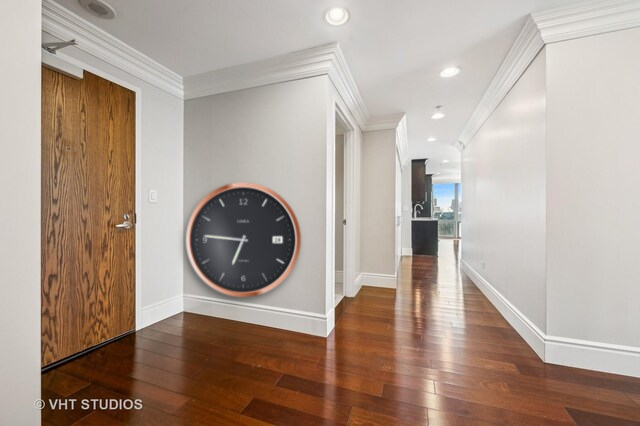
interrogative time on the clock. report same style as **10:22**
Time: **6:46**
